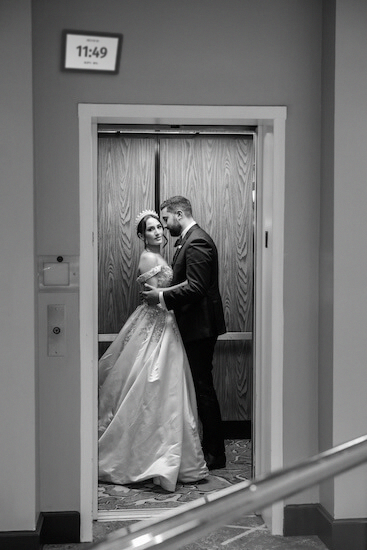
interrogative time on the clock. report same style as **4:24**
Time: **11:49**
